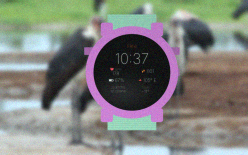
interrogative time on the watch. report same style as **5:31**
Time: **10:37**
